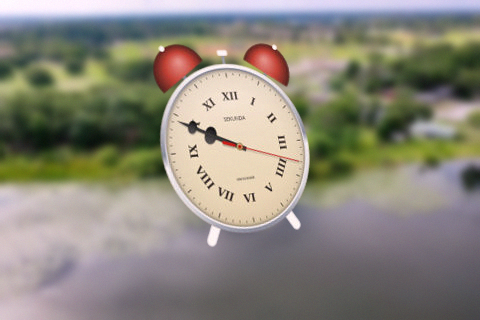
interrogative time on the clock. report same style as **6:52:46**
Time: **9:49:18**
